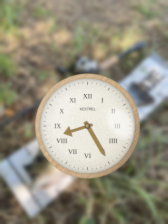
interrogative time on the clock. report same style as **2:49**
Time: **8:25**
